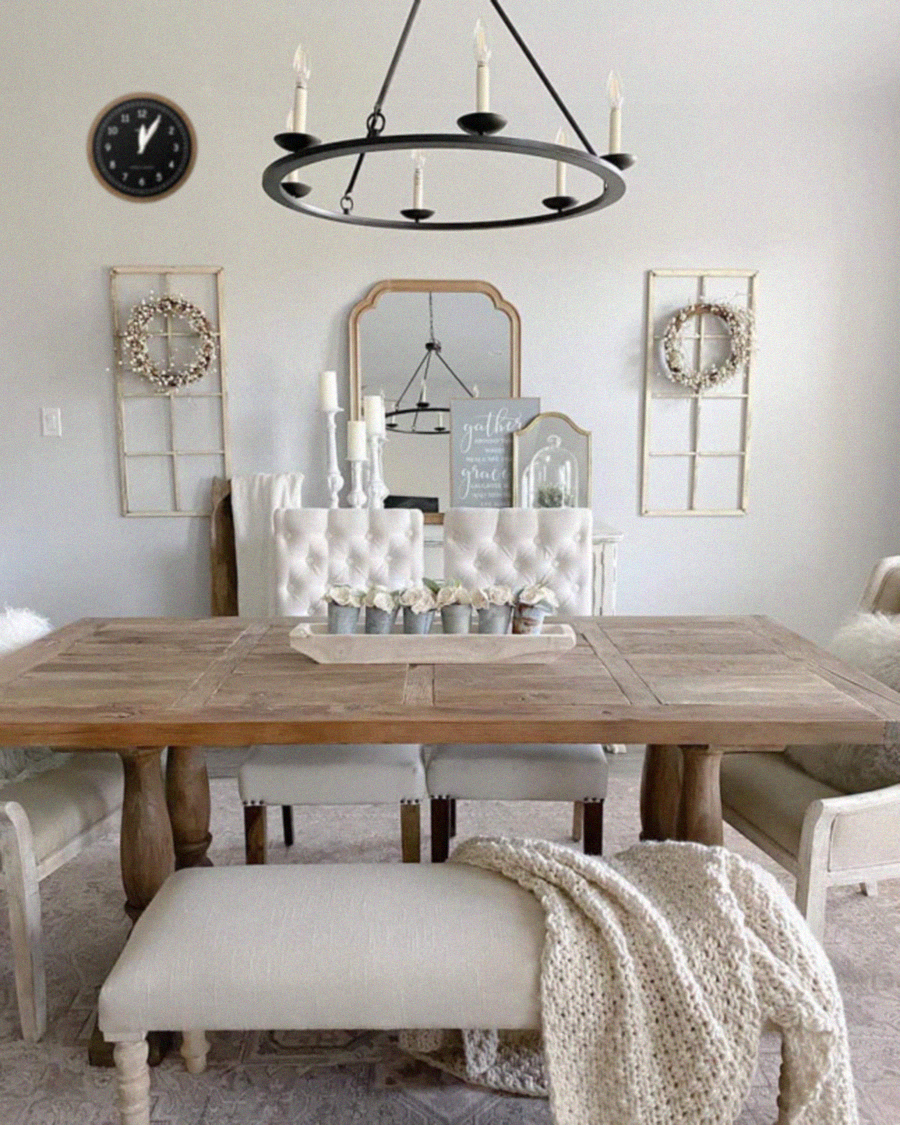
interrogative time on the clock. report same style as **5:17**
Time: **12:05**
